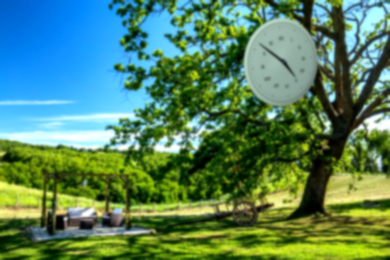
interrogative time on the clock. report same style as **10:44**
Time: **4:52**
